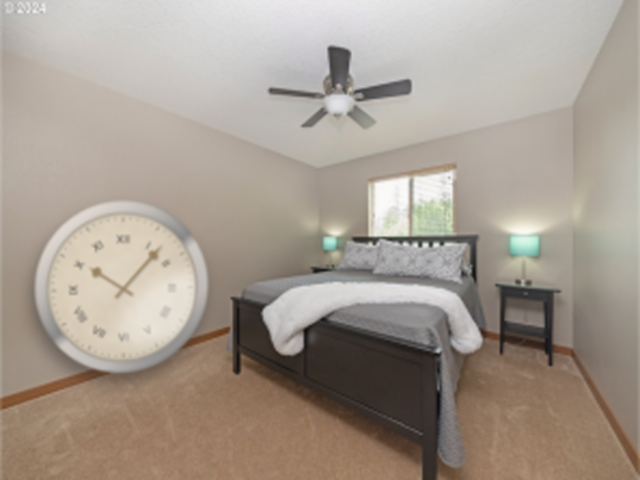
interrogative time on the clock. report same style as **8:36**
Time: **10:07**
